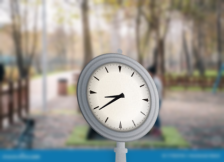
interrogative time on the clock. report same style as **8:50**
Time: **8:39**
